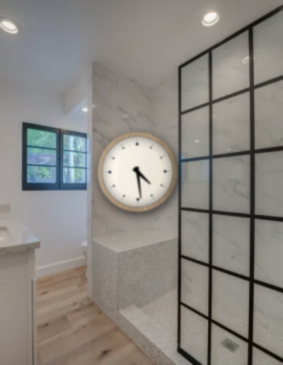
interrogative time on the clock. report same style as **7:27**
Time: **4:29**
